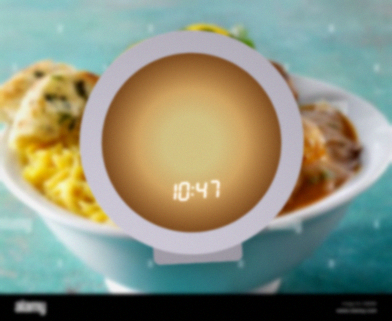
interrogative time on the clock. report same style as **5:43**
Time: **10:47**
